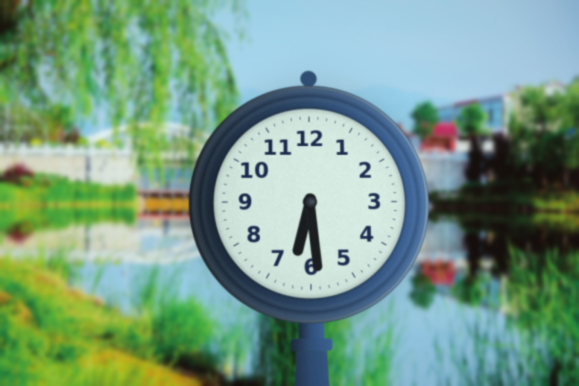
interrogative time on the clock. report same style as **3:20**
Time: **6:29**
